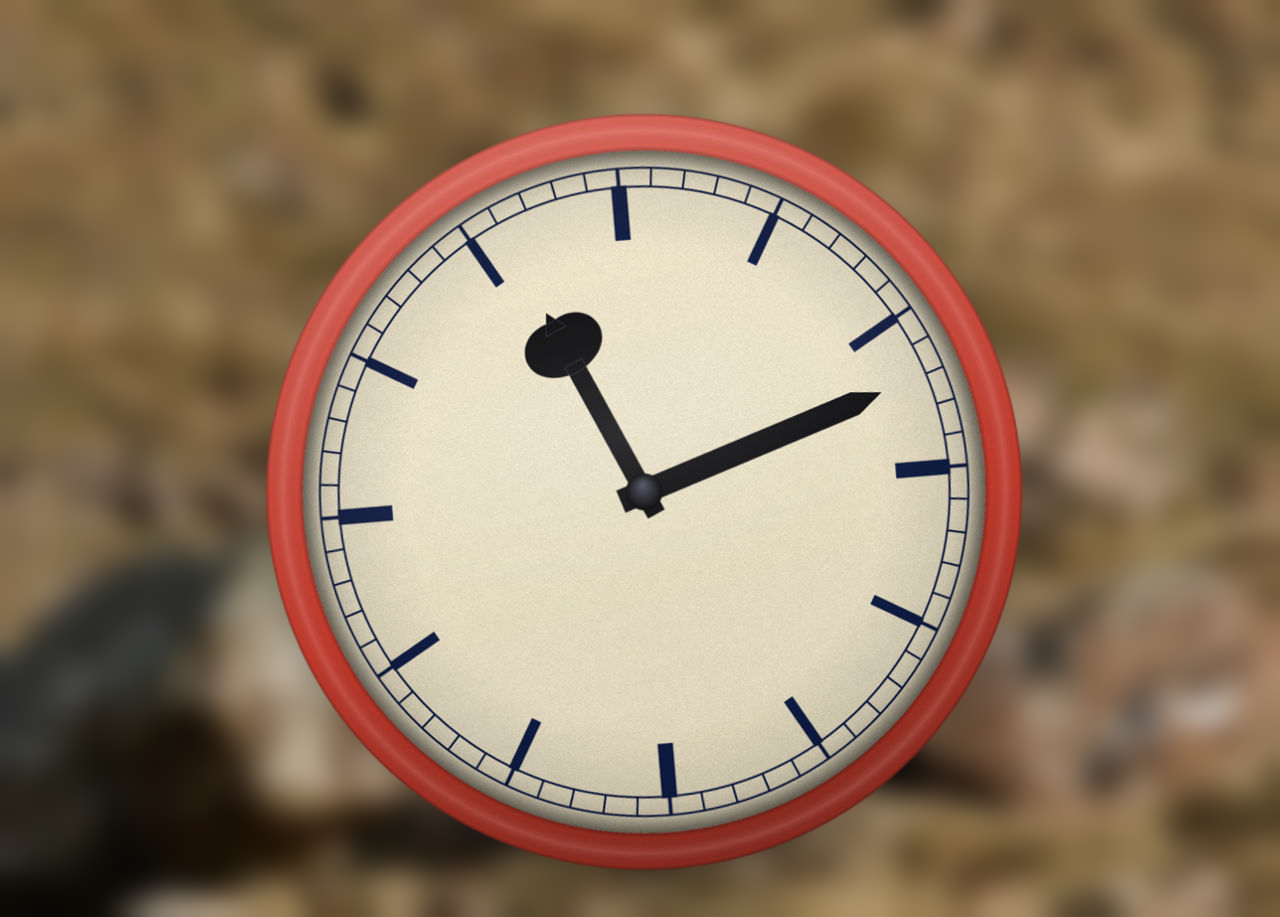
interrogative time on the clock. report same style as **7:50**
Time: **11:12**
